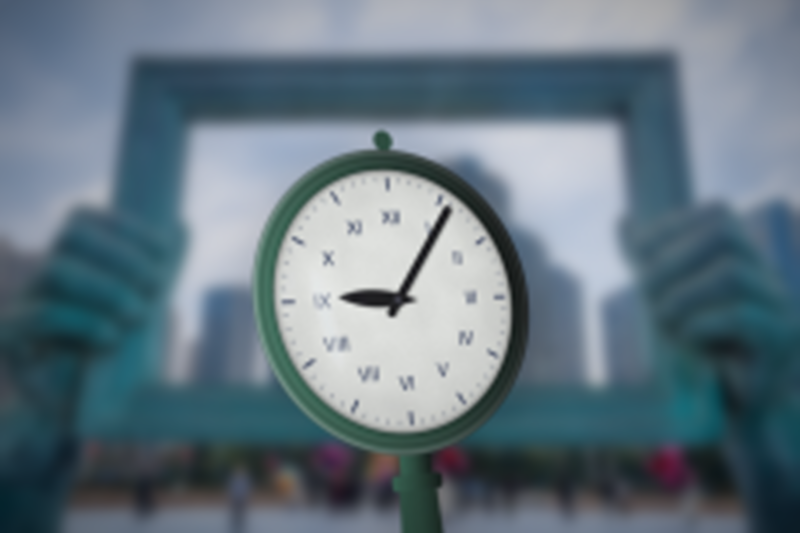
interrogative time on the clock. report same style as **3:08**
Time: **9:06**
